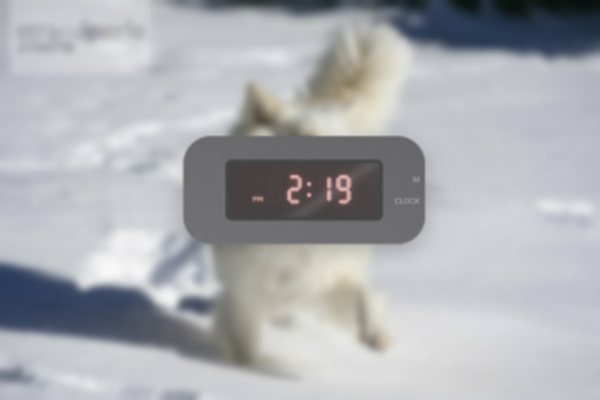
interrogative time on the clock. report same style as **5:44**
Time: **2:19**
